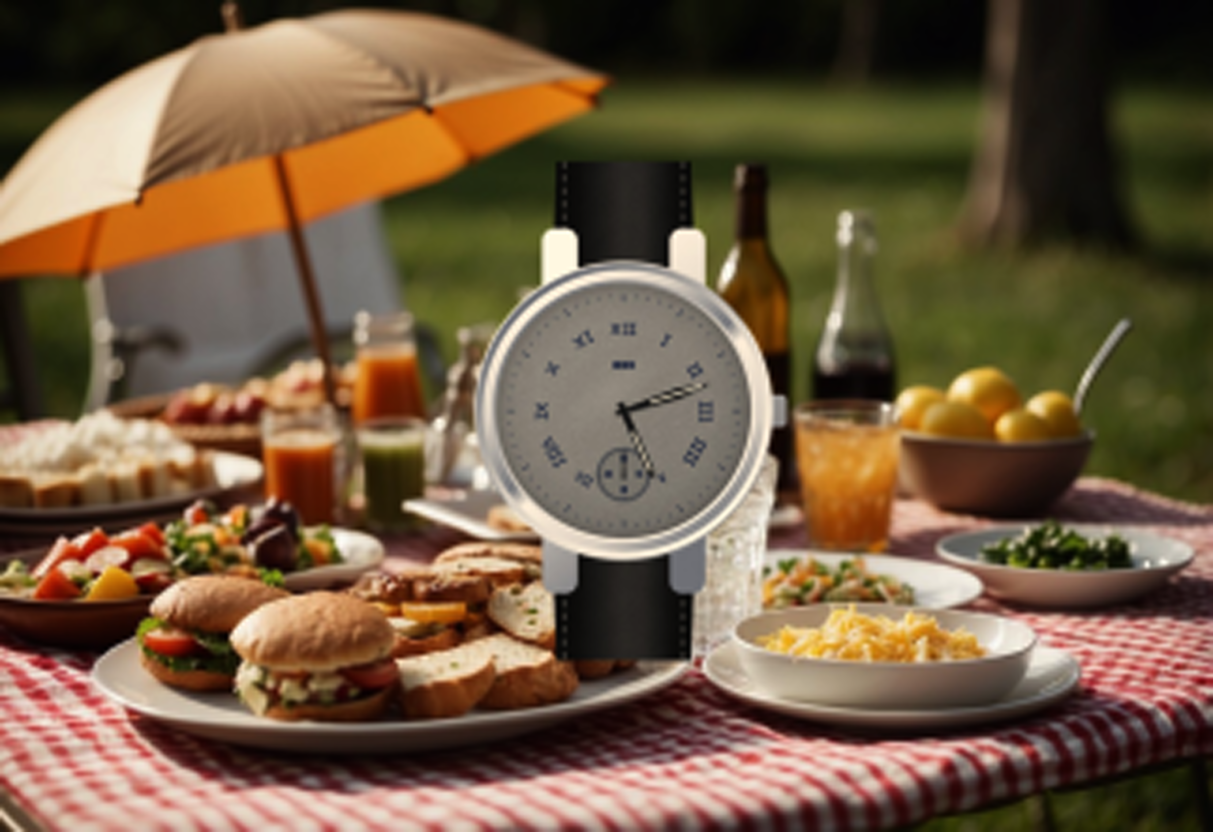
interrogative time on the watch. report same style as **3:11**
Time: **5:12**
